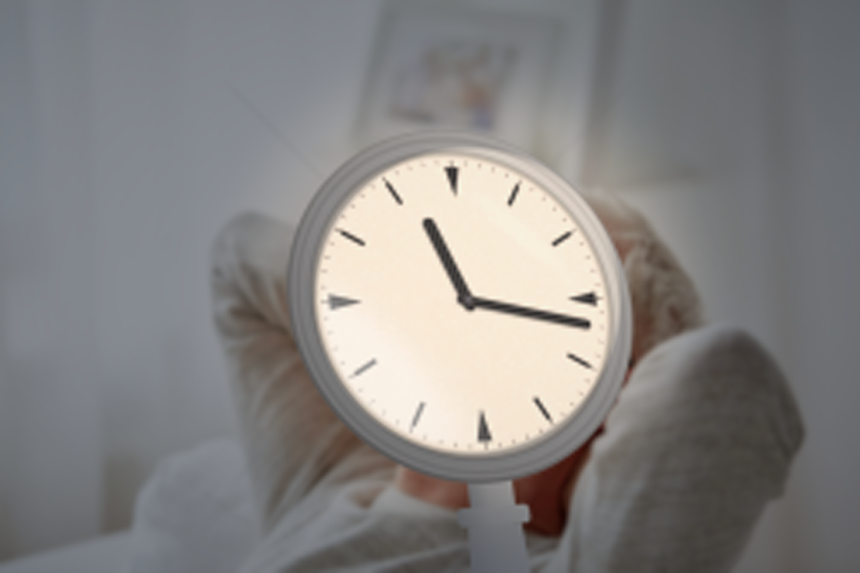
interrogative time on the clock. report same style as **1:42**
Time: **11:17**
